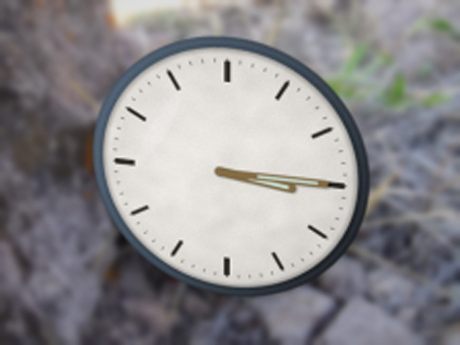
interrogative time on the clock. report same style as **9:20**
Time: **3:15**
